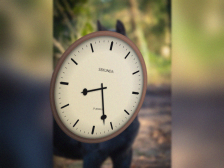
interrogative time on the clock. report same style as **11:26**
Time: **8:27**
